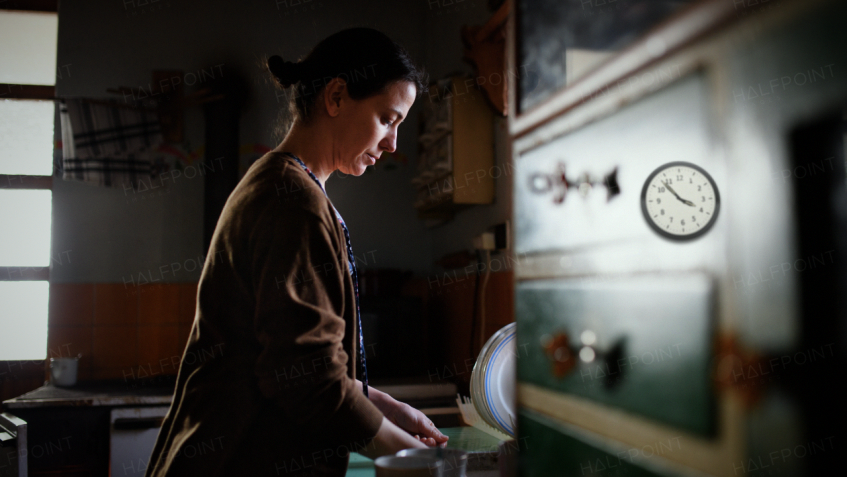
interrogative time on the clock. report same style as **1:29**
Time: **3:53**
